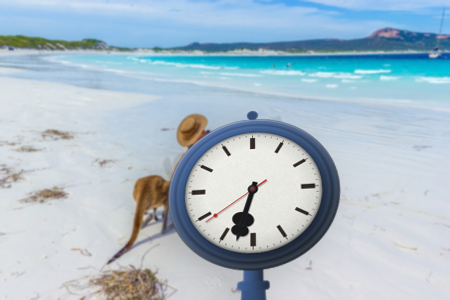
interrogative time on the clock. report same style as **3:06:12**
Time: **6:32:39**
